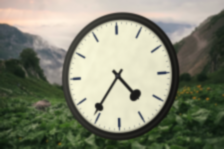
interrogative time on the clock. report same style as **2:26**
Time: **4:36**
